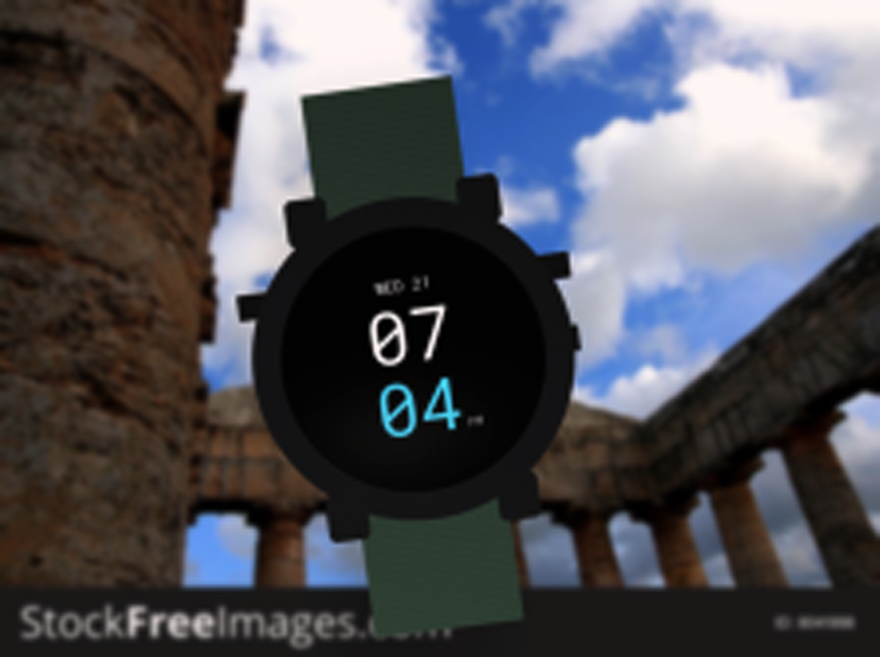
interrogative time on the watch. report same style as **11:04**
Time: **7:04**
